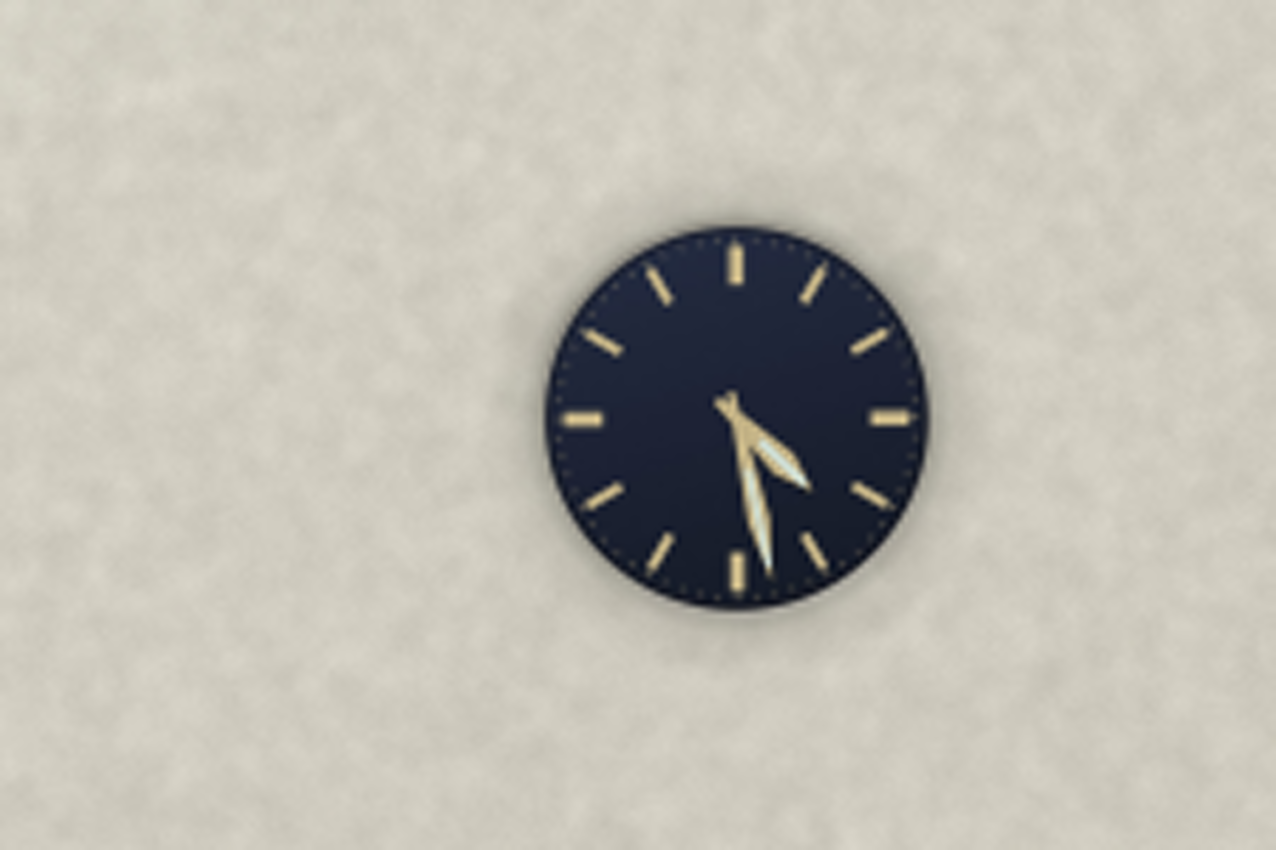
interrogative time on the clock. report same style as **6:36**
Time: **4:28**
